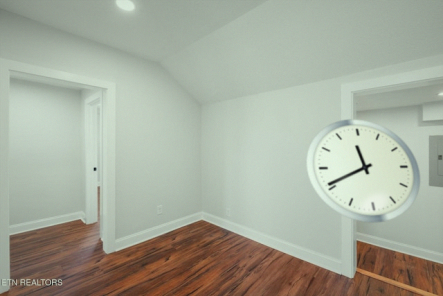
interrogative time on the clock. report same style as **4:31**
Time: **11:41**
